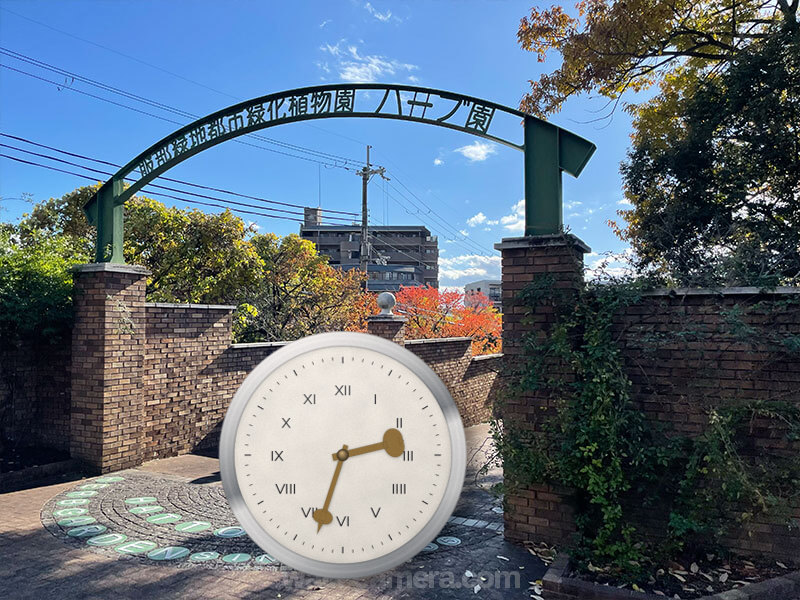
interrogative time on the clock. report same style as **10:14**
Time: **2:33**
